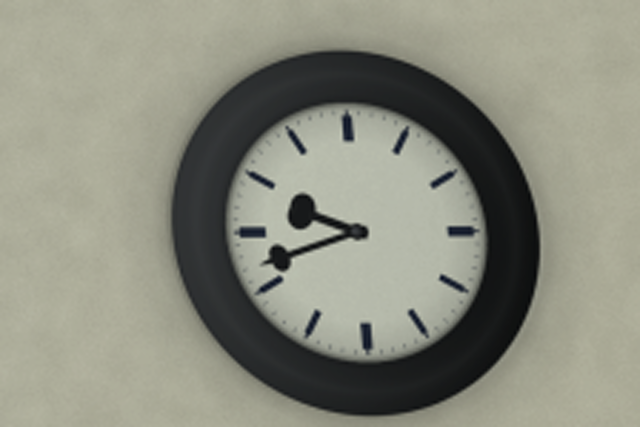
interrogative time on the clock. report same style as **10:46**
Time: **9:42**
